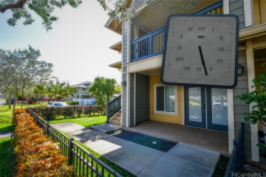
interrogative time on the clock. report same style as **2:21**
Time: **5:27**
